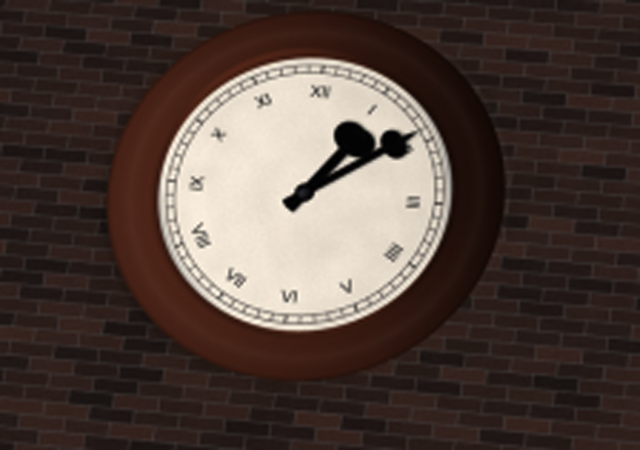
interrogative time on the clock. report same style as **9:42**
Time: **1:09**
